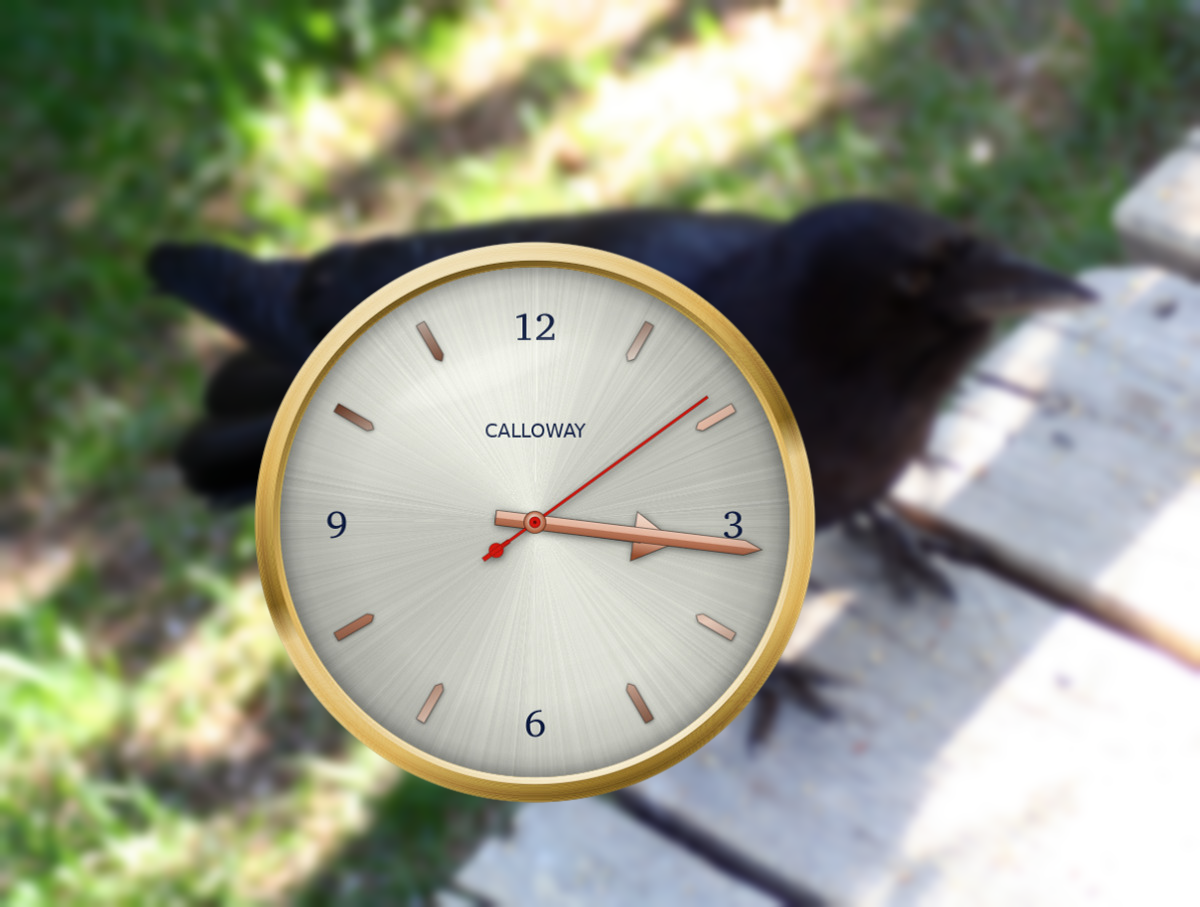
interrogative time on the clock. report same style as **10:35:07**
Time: **3:16:09**
